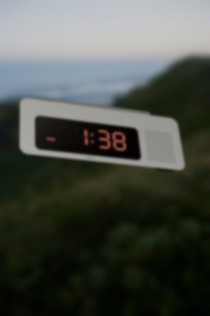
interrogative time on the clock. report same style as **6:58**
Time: **1:38**
